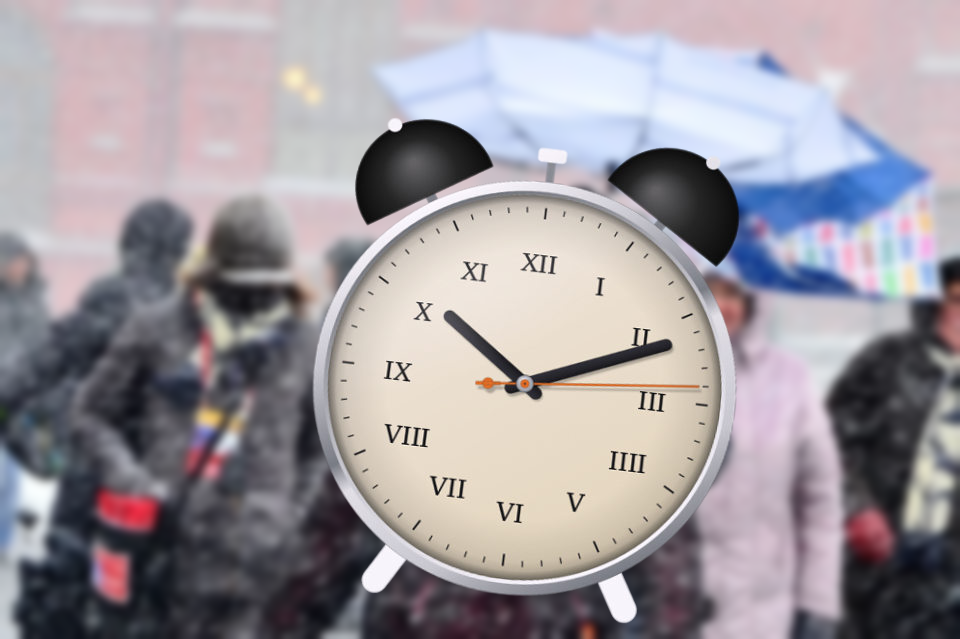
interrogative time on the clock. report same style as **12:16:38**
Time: **10:11:14**
